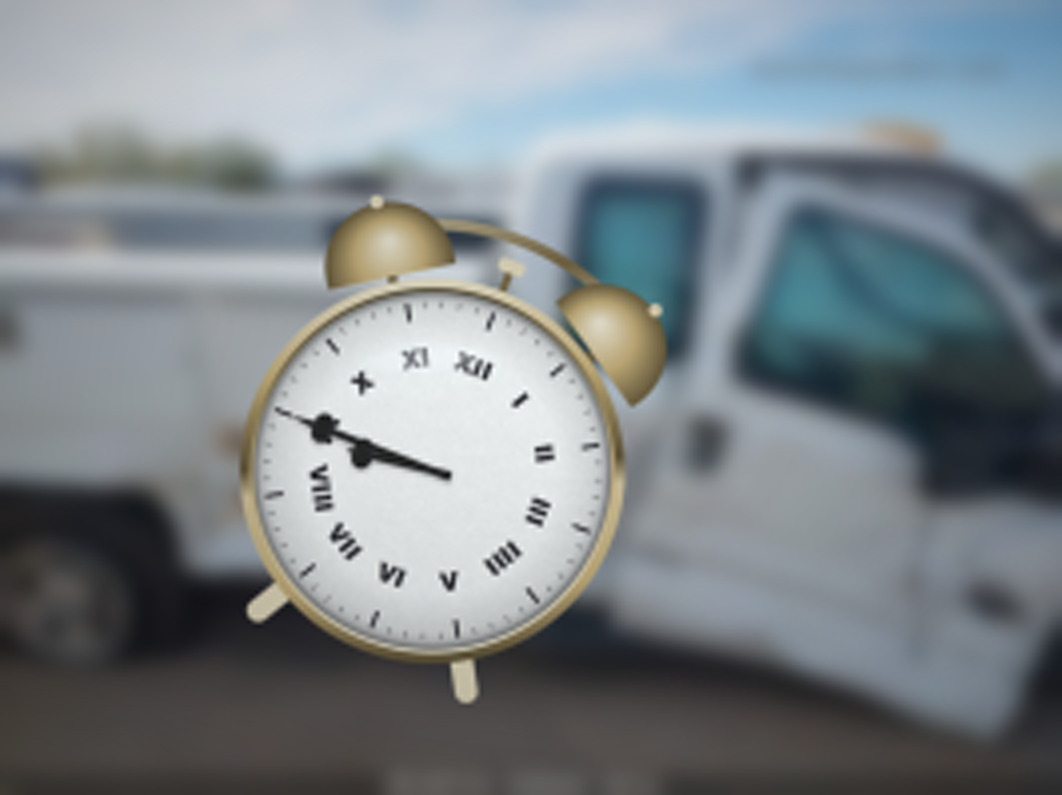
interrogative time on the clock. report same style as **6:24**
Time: **8:45**
